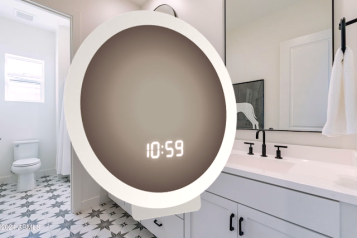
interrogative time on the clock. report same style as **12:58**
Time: **10:59**
